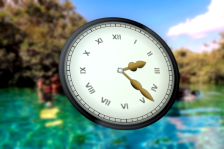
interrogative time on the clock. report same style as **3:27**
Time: **2:23**
